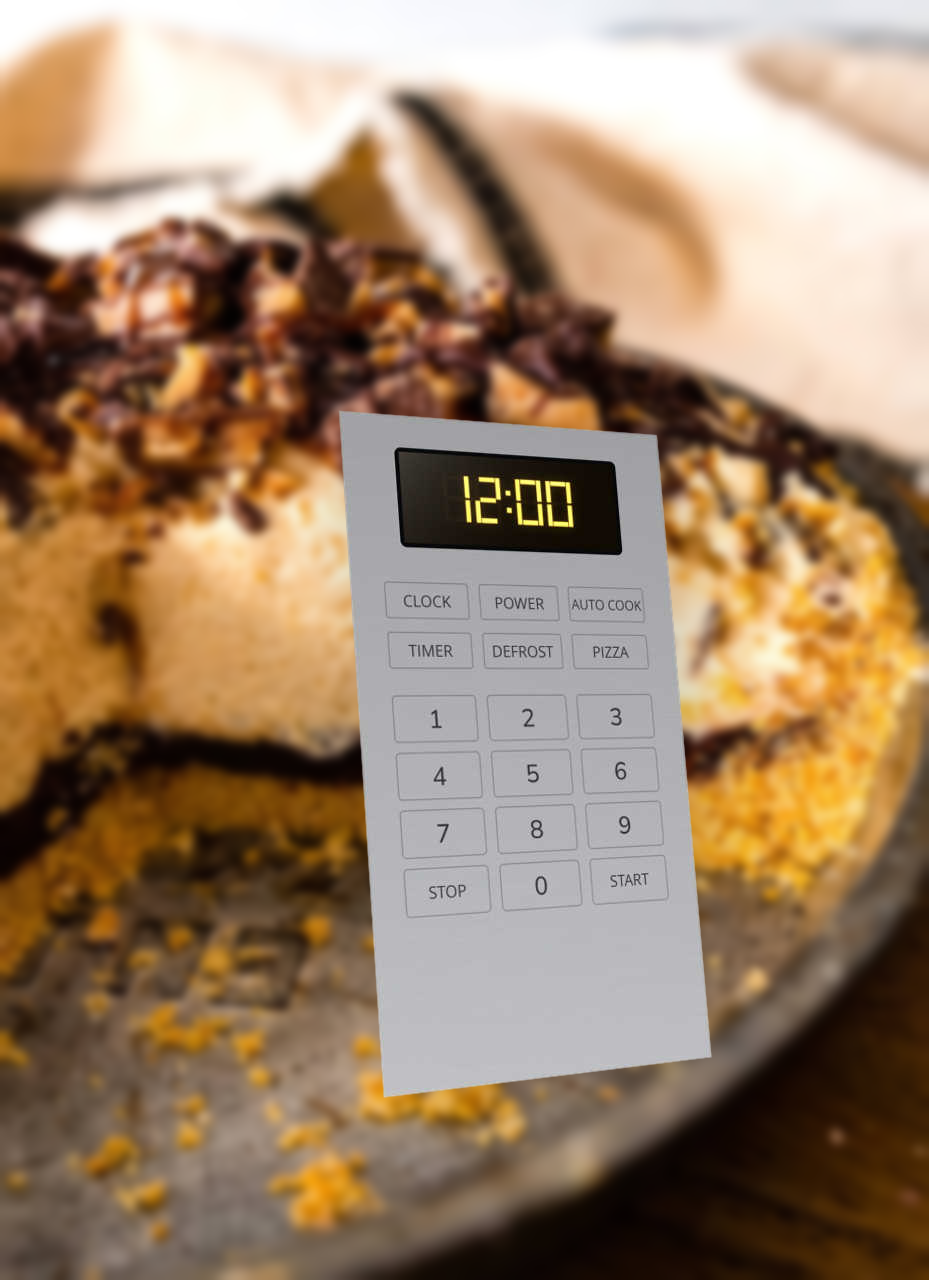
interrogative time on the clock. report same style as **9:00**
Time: **12:00**
